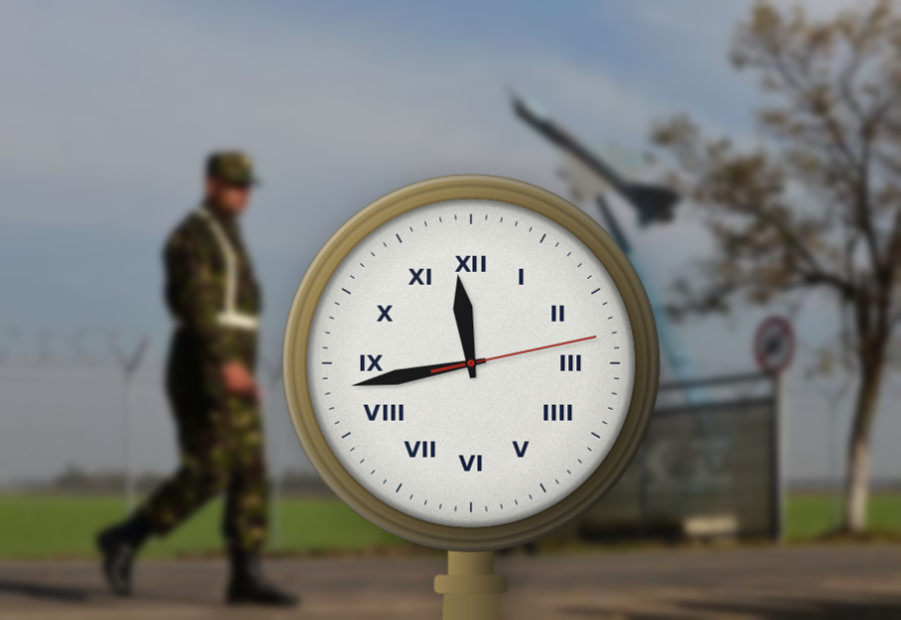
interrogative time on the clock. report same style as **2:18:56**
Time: **11:43:13**
